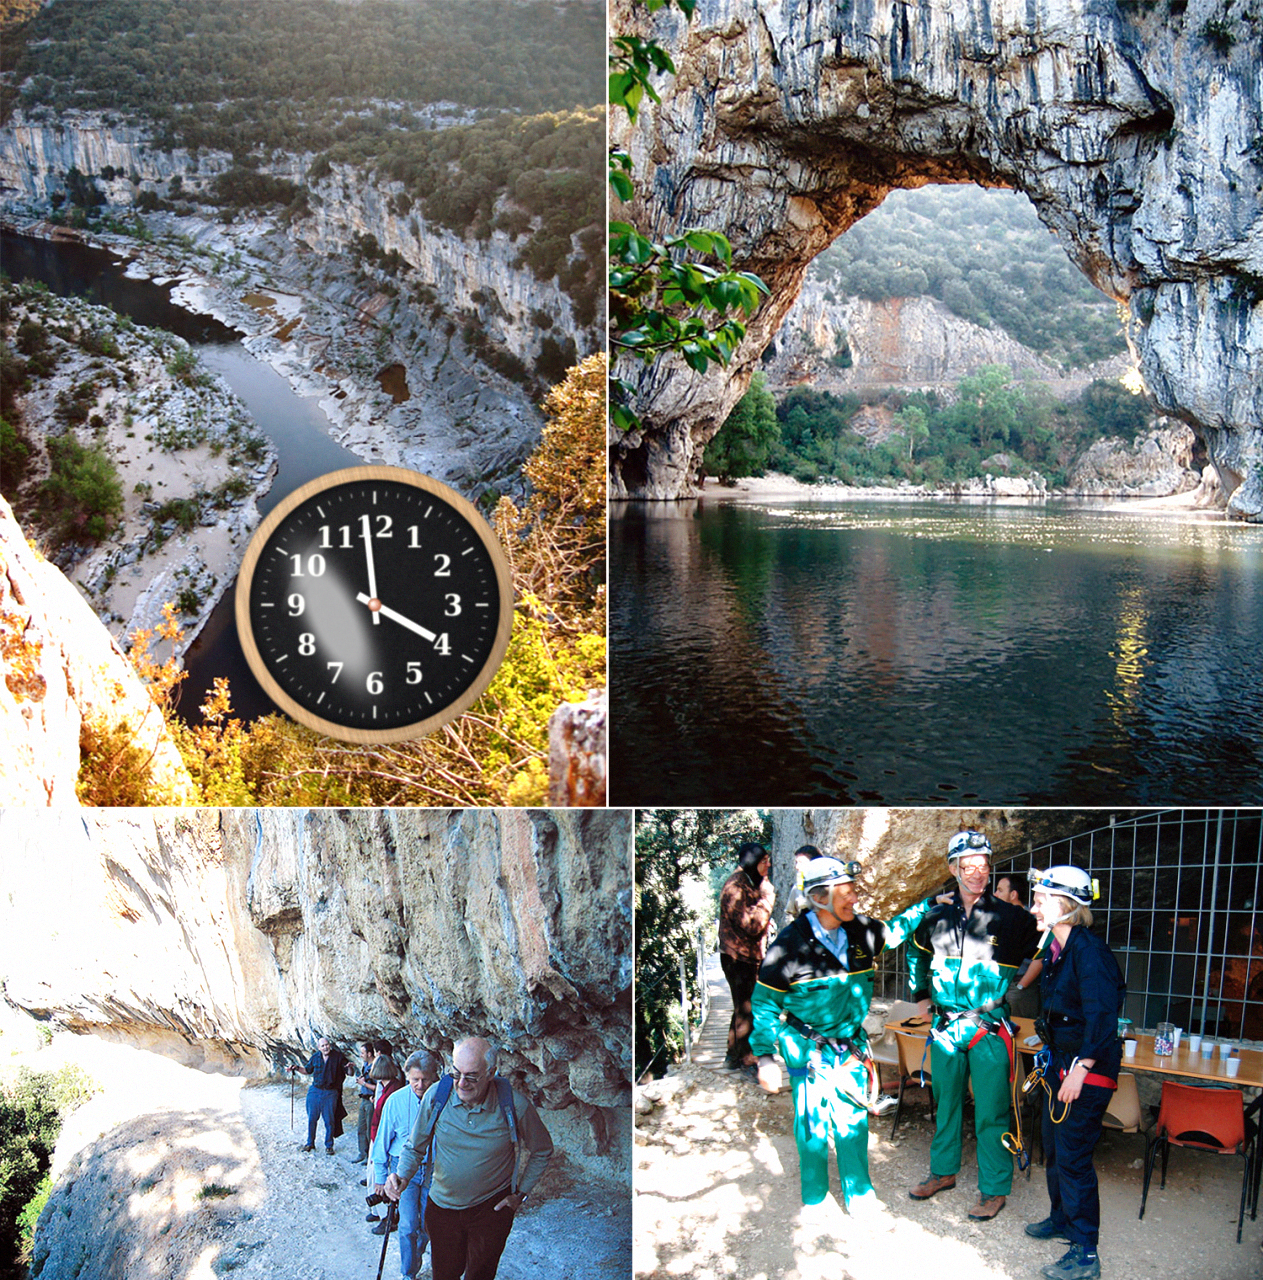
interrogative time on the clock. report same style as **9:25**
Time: **3:59**
